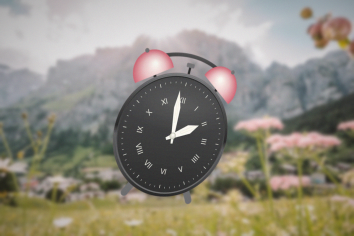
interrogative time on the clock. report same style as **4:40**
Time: **1:59**
